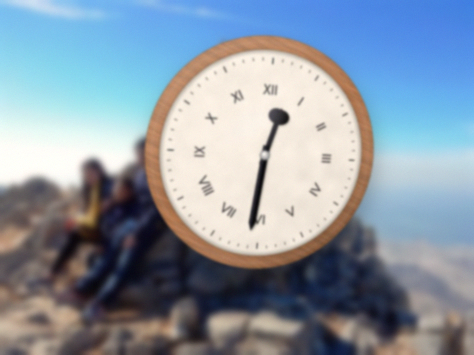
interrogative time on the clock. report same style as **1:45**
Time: **12:31**
